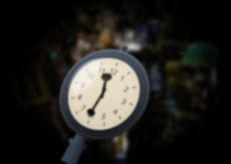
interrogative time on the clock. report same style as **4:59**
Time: **11:31**
